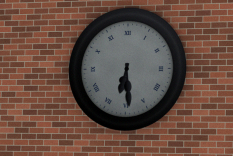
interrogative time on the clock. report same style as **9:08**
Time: **6:29**
